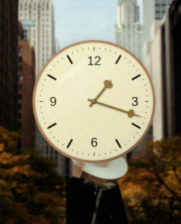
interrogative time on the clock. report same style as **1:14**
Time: **1:18**
